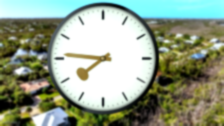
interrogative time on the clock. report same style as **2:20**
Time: **7:46**
